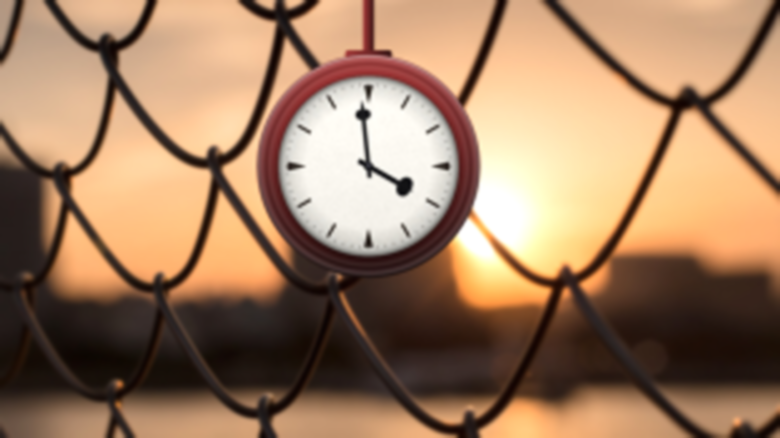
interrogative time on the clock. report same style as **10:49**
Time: **3:59**
